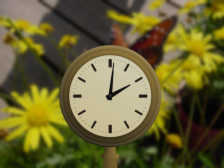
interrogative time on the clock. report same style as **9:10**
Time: **2:01**
